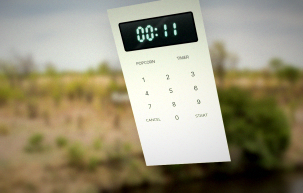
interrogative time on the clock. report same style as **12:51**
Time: **0:11**
